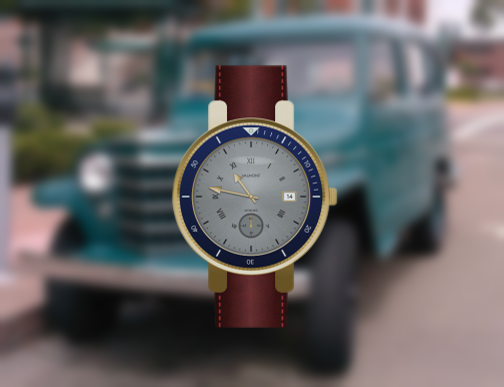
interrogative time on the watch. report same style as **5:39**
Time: **10:47**
